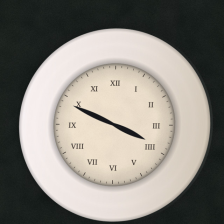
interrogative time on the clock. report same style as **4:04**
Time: **3:49**
